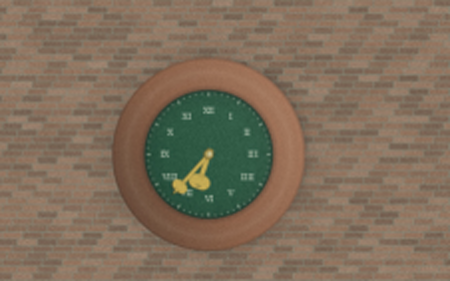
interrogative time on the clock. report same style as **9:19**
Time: **6:37**
